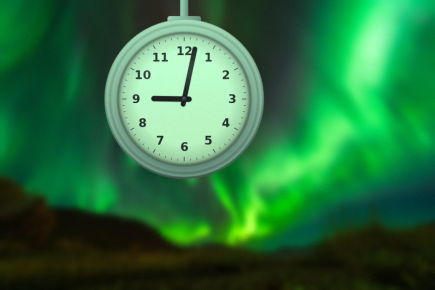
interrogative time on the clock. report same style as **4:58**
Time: **9:02**
